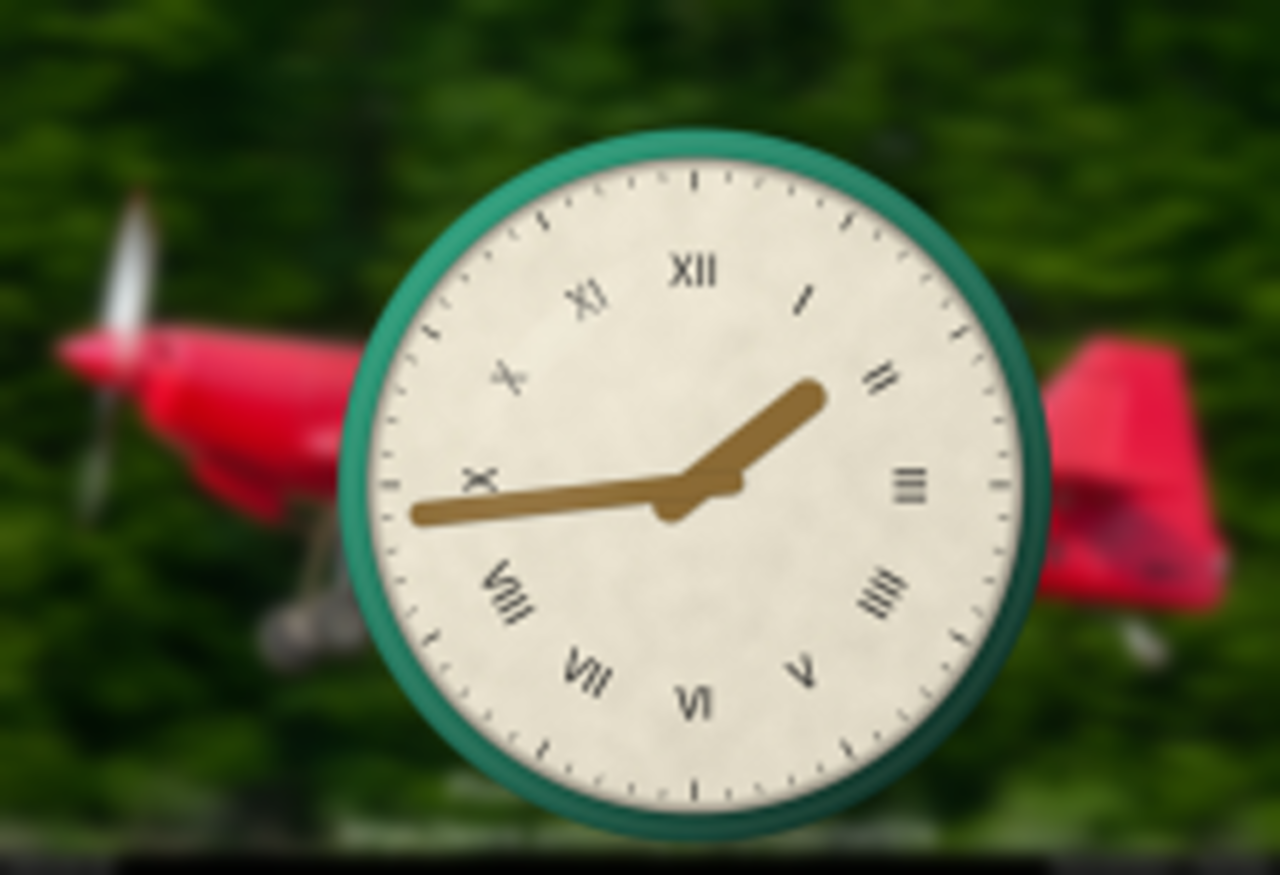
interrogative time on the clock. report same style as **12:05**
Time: **1:44**
